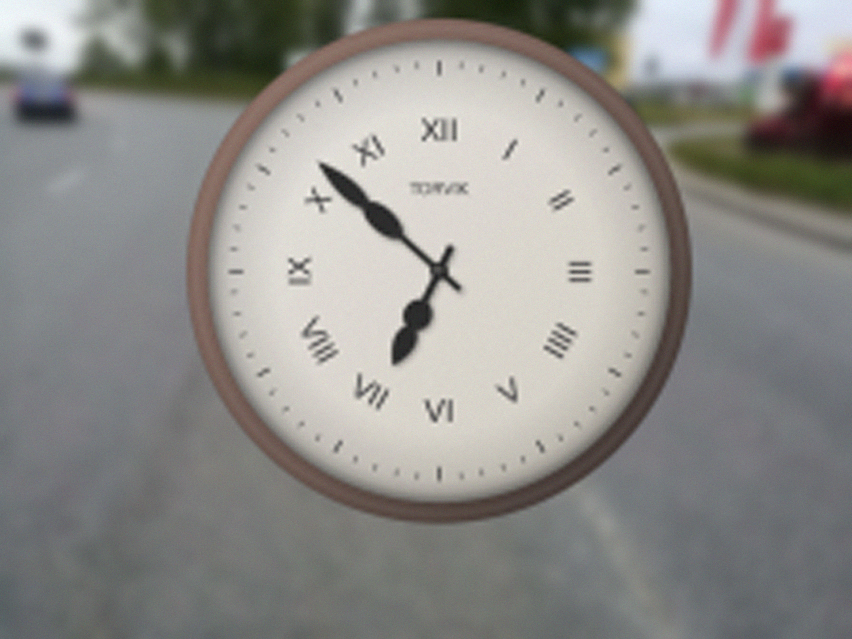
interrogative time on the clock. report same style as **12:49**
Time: **6:52**
